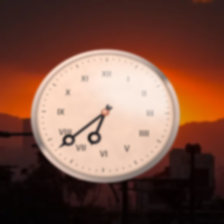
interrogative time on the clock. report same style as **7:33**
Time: **6:38**
